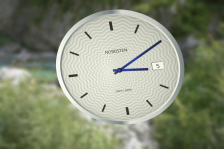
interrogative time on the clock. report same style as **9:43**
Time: **3:10**
